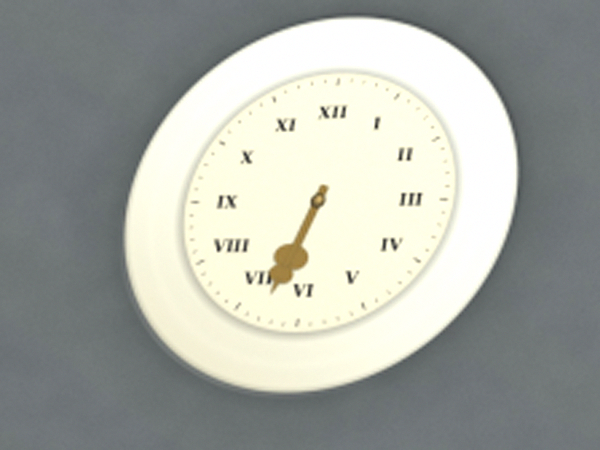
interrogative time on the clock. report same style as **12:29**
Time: **6:33**
